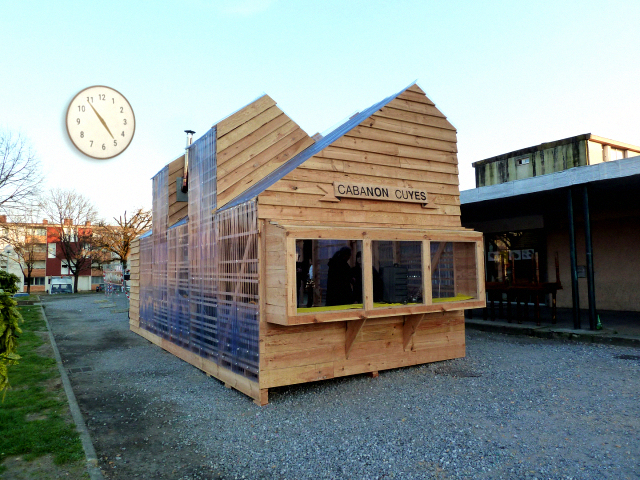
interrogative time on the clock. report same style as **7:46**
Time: **4:54**
